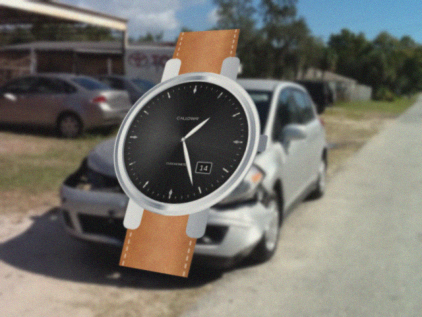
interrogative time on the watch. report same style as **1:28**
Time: **1:26**
